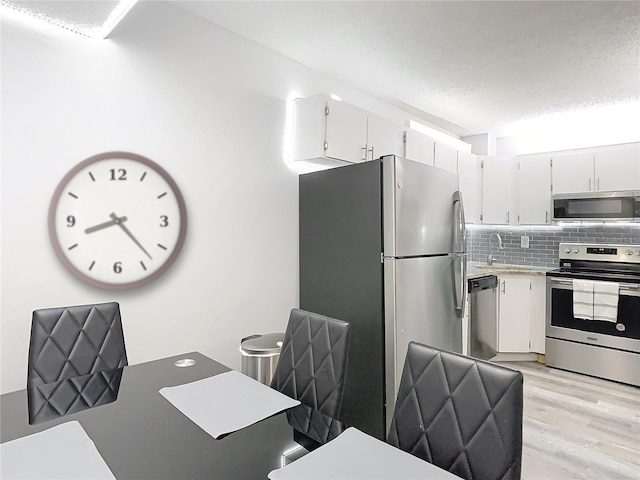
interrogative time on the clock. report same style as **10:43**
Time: **8:23**
